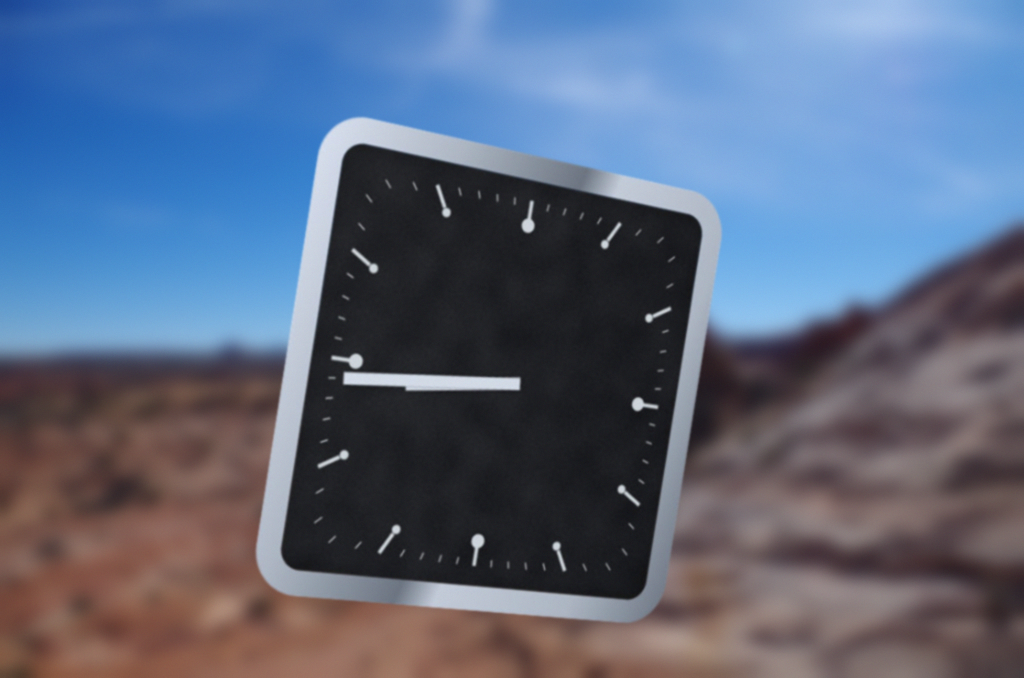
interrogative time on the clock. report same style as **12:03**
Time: **8:44**
